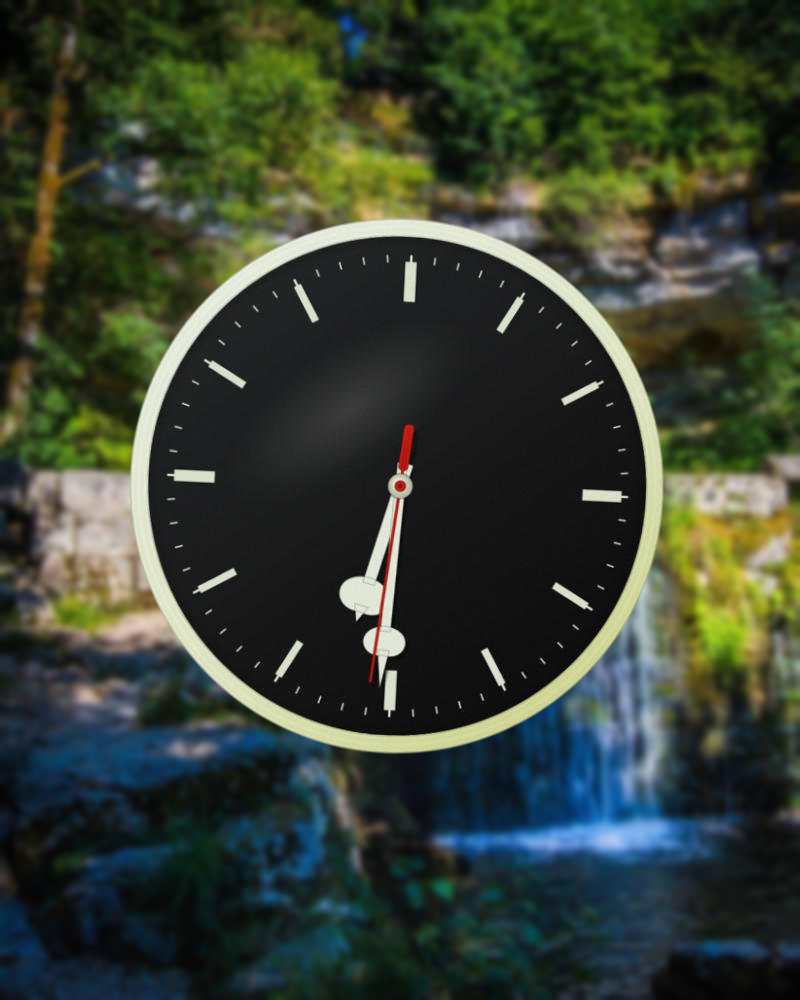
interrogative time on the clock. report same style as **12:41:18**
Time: **6:30:31**
